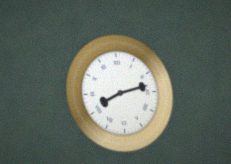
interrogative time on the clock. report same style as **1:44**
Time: **8:13**
